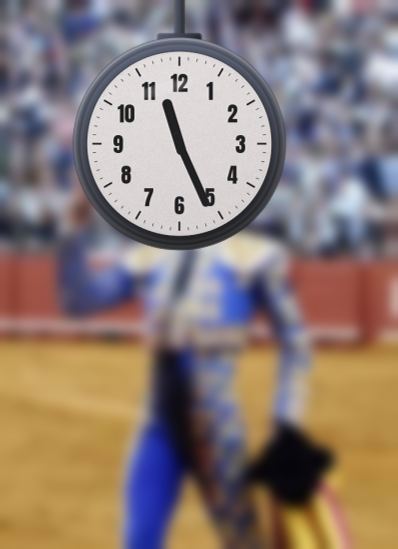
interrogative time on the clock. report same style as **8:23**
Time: **11:26**
